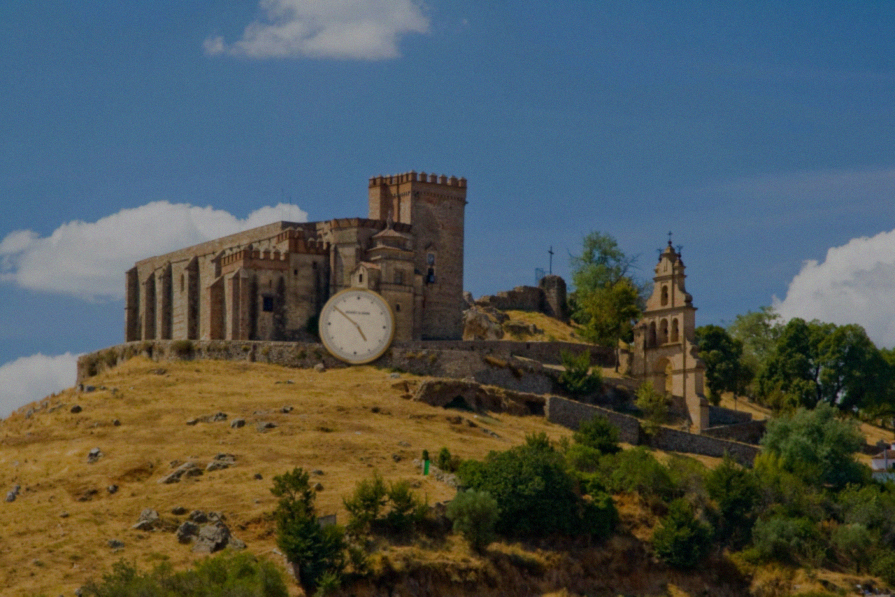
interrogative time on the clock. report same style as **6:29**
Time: **4:51**
